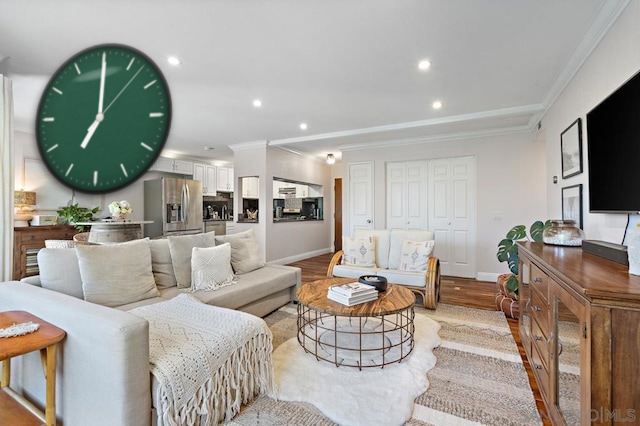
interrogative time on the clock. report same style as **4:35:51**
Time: **7:00:07**
